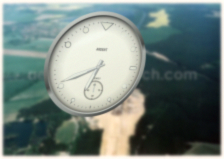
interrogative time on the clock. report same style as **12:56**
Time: **6:41**
